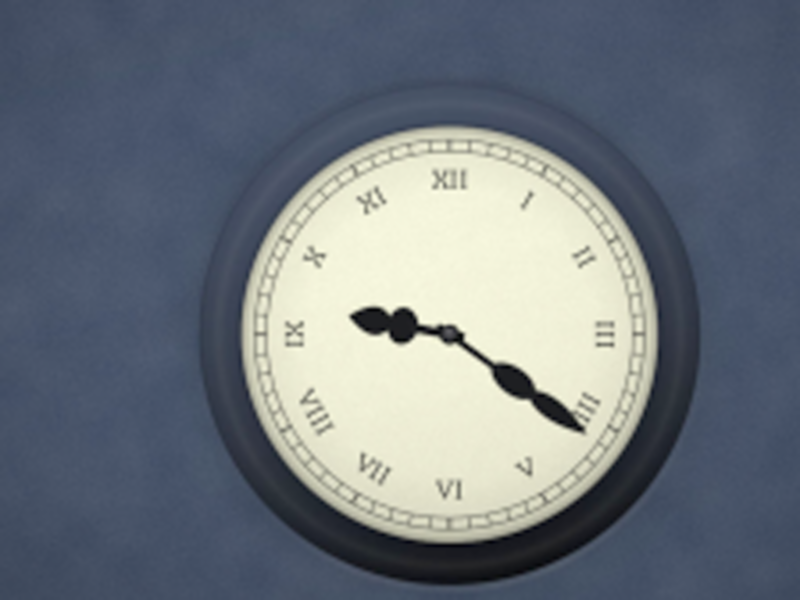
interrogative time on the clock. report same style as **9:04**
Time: **9:21**
